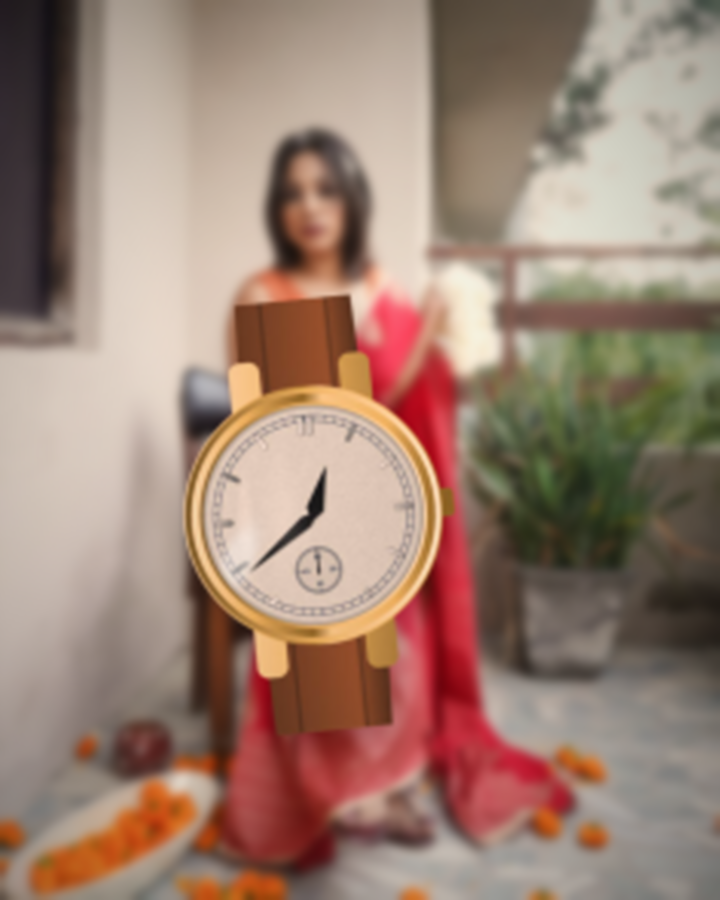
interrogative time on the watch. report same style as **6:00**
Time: **12:39**
